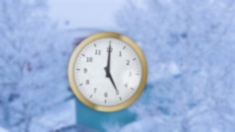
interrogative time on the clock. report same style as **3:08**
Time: **5:00**
